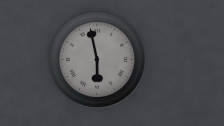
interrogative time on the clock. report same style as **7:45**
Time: **5:58**
